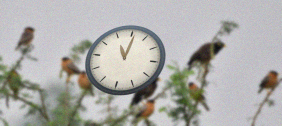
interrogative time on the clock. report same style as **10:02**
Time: **11:01**
